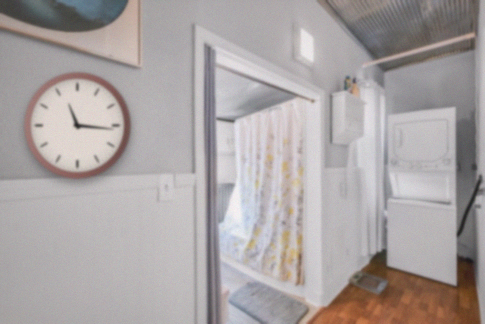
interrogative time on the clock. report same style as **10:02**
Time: **11:16**
